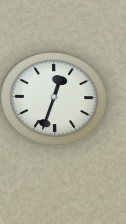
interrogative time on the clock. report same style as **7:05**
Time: **12:33**
